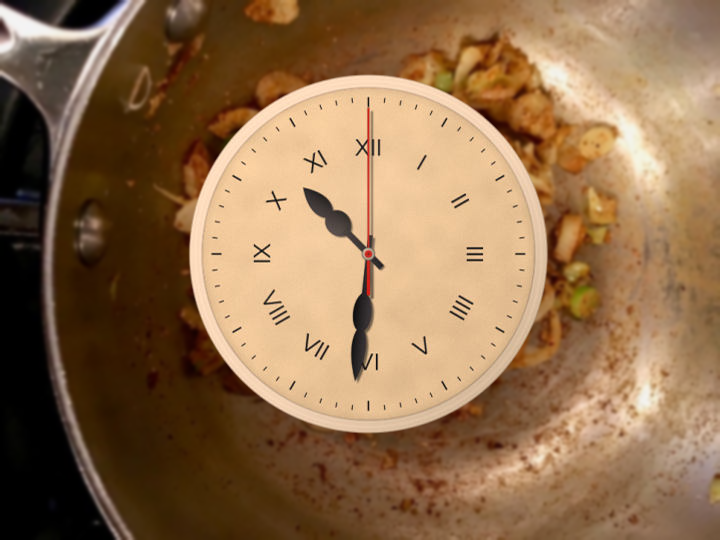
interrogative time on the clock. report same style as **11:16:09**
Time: **10:31:00**
